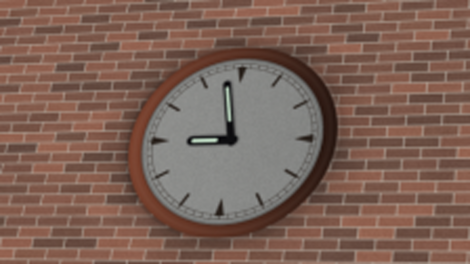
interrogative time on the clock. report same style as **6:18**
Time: **8:58**
